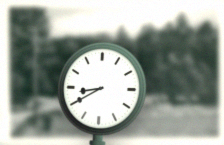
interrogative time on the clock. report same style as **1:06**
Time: **8:40**
